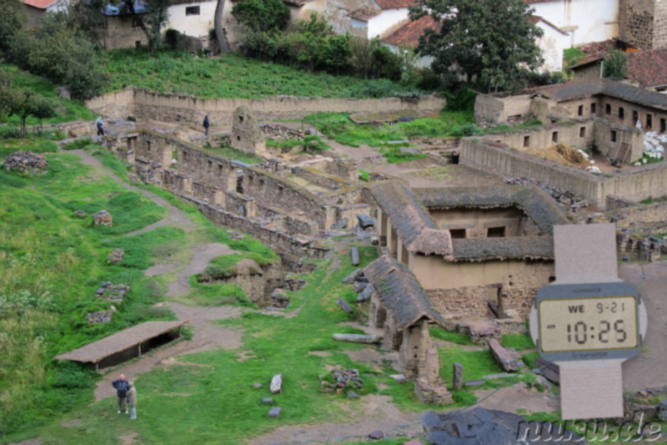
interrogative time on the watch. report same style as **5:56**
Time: **10:25**
